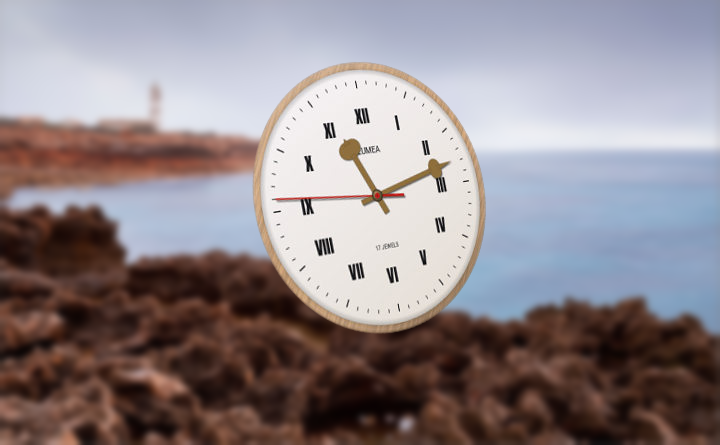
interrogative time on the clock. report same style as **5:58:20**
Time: **11:12:46**
